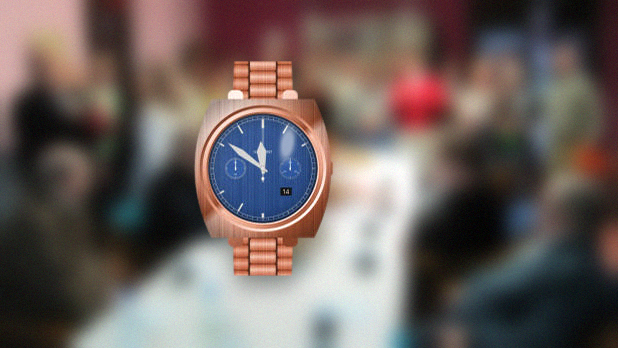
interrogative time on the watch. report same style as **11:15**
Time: **11:51**
